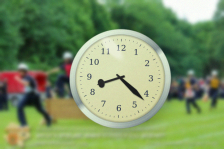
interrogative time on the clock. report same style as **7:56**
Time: **8:22**
